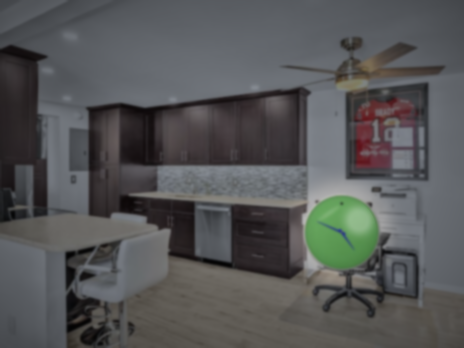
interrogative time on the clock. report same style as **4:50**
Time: **4:49**
